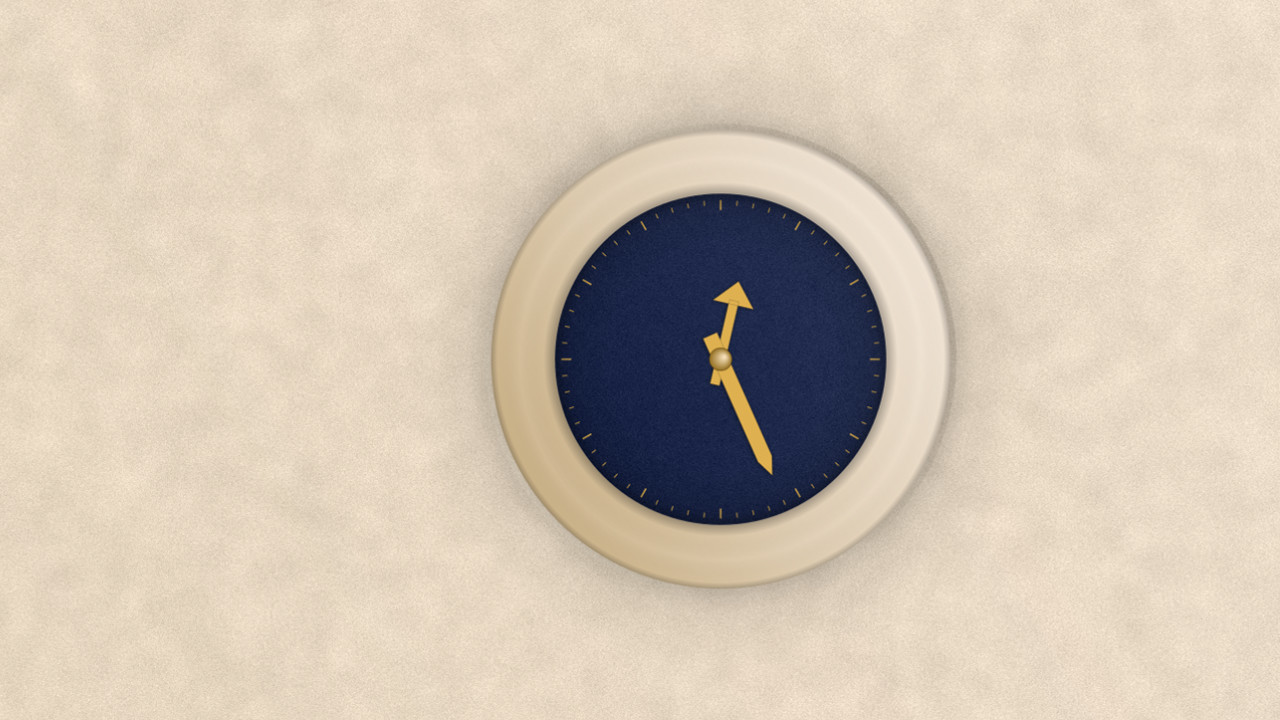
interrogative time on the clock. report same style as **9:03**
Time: **12:26**
